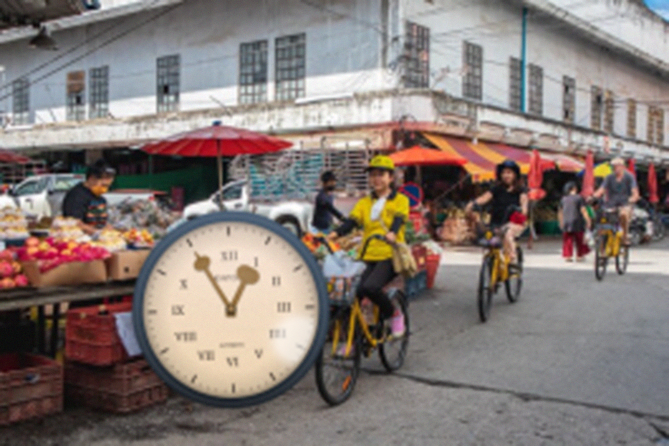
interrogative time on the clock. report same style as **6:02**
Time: **12:55**
